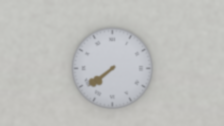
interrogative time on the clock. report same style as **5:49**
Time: **7:39**
